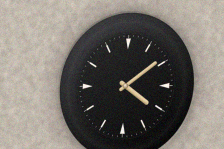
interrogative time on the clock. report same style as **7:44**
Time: **4:09**
